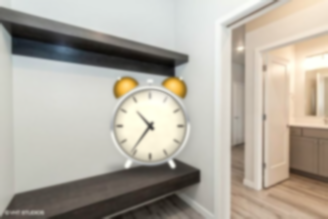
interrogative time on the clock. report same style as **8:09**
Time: **10:36**
